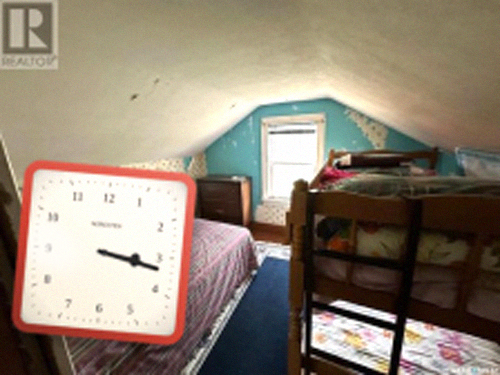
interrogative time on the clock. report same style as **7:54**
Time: **3:17**
